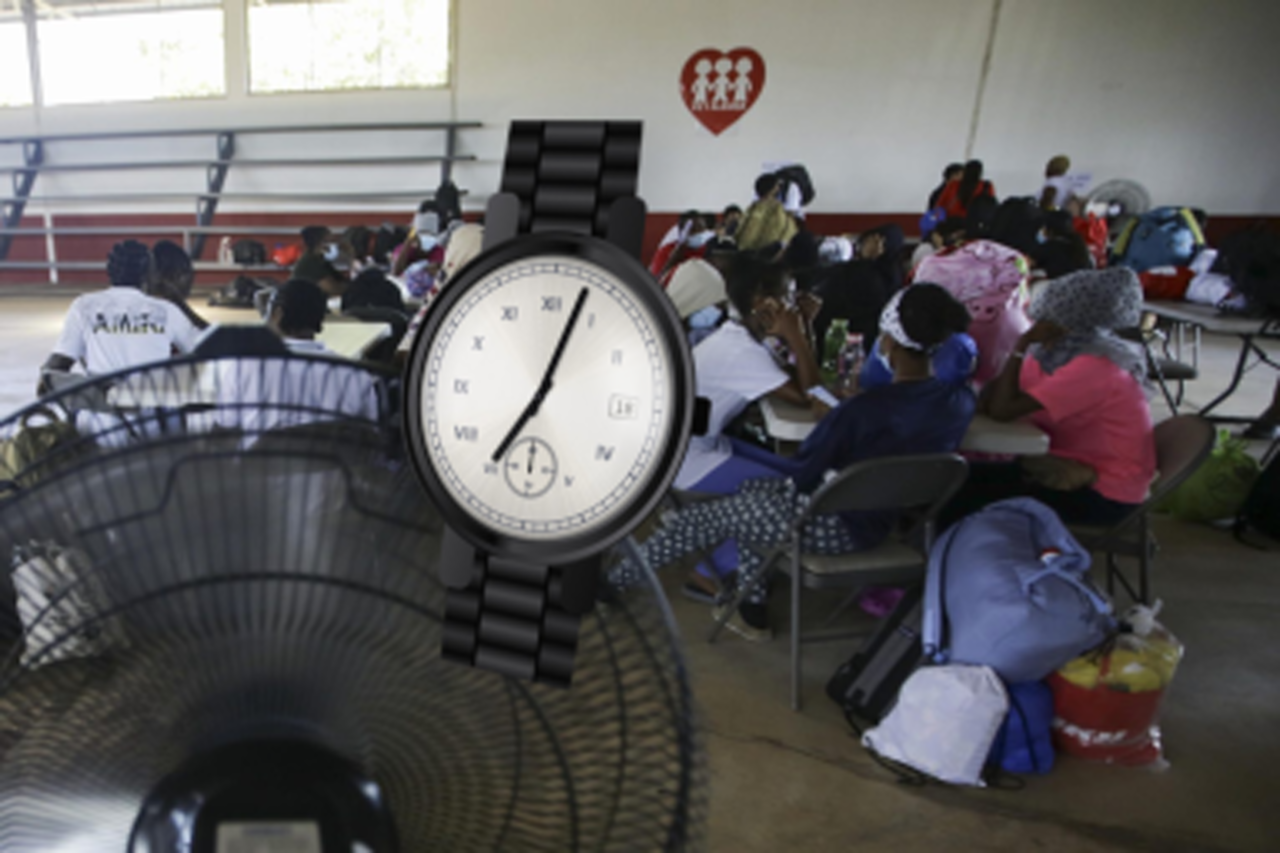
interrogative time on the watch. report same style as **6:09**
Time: **7:03**
